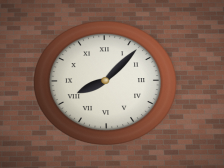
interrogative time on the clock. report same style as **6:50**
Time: **8:07**
